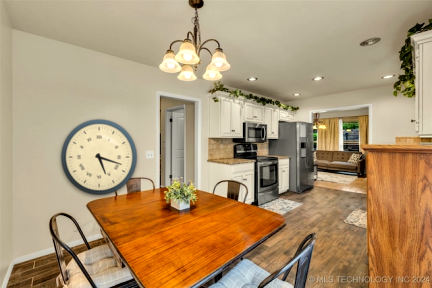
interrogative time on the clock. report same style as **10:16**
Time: **5:18**
